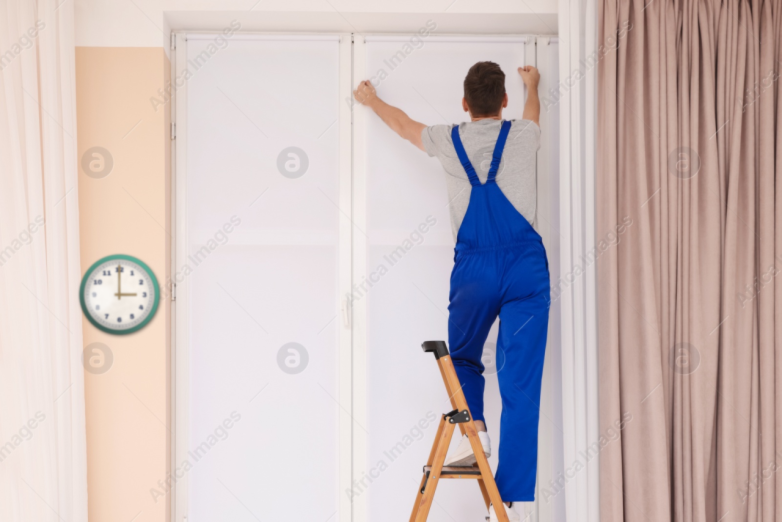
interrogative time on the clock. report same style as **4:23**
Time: **3:00**
